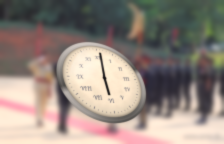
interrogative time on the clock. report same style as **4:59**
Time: **6:01**
